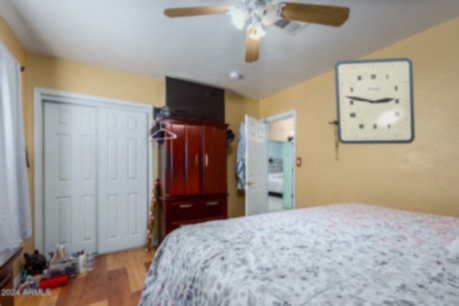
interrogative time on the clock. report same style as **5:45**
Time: **2:47**
